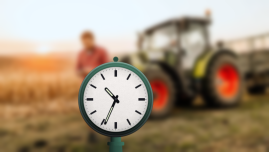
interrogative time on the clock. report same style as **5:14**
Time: **10:34**
